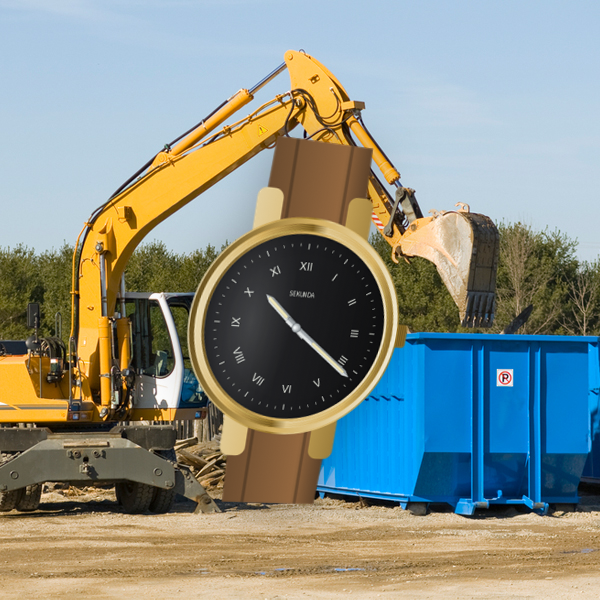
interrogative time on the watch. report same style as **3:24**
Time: **10:21**
